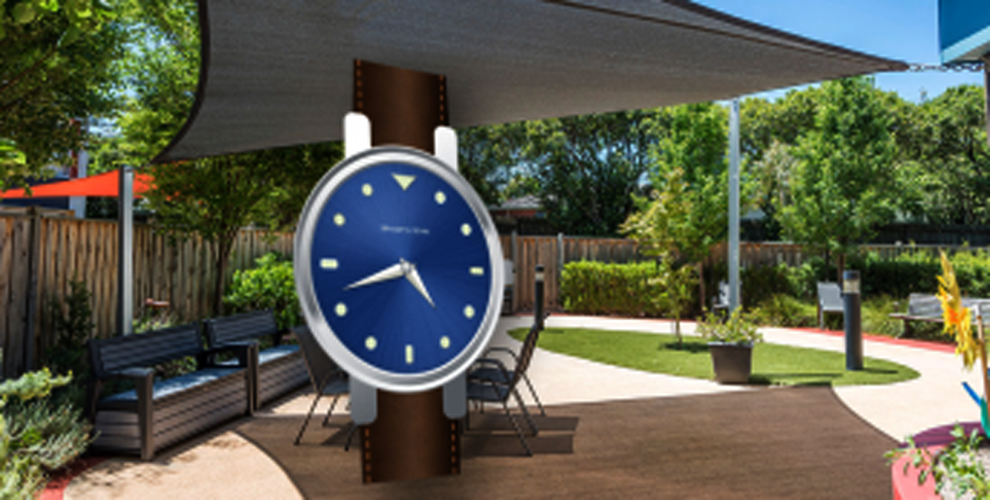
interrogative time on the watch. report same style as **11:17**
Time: **4:42**
